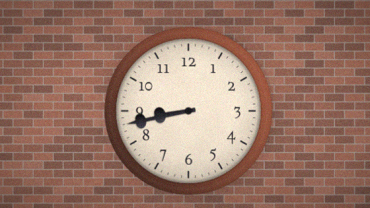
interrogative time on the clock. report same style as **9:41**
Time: **8:43**
